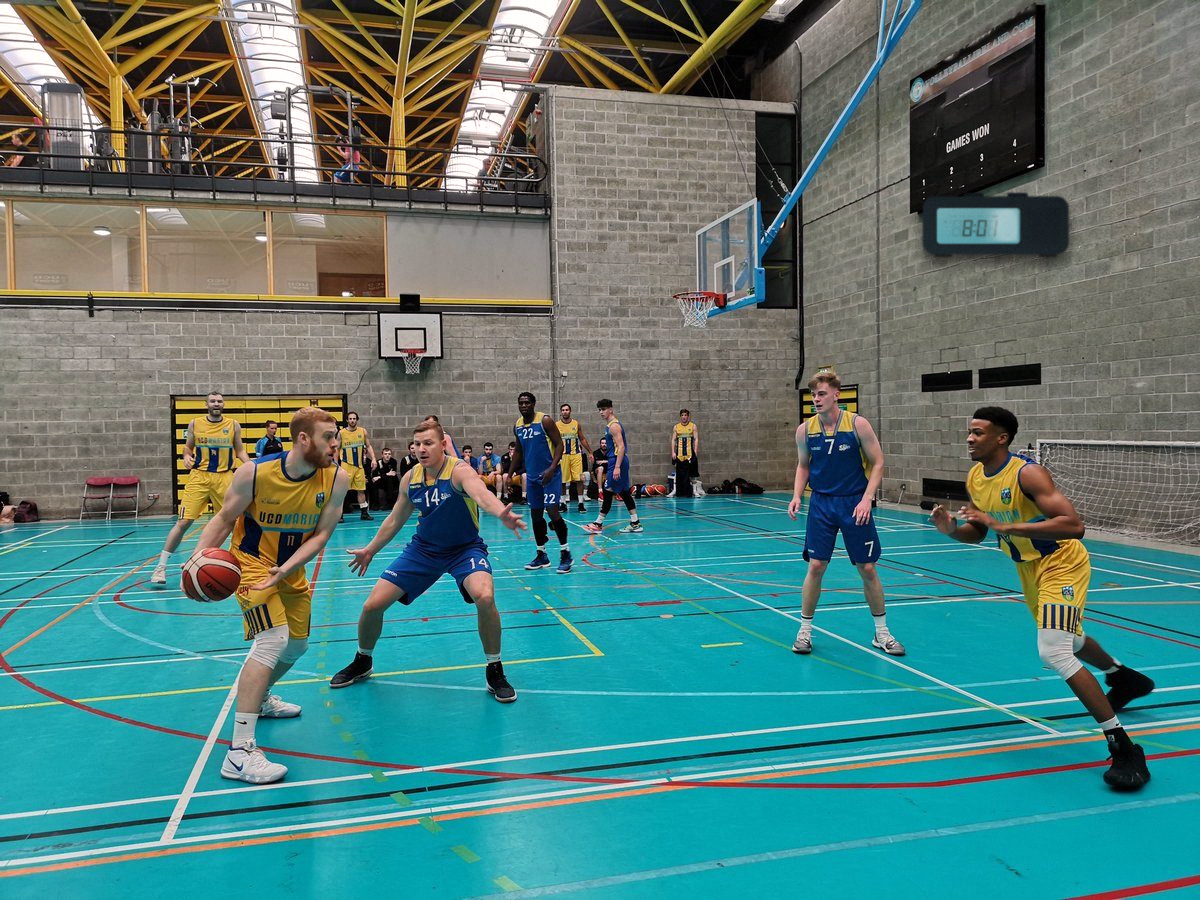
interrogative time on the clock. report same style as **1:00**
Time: **8:01**
